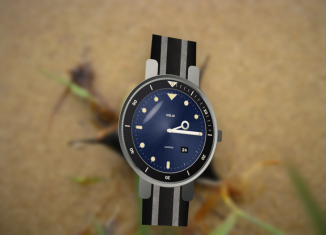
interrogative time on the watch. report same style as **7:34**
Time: **2:15**
